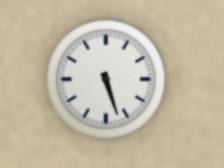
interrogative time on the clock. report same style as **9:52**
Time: **5:27**
